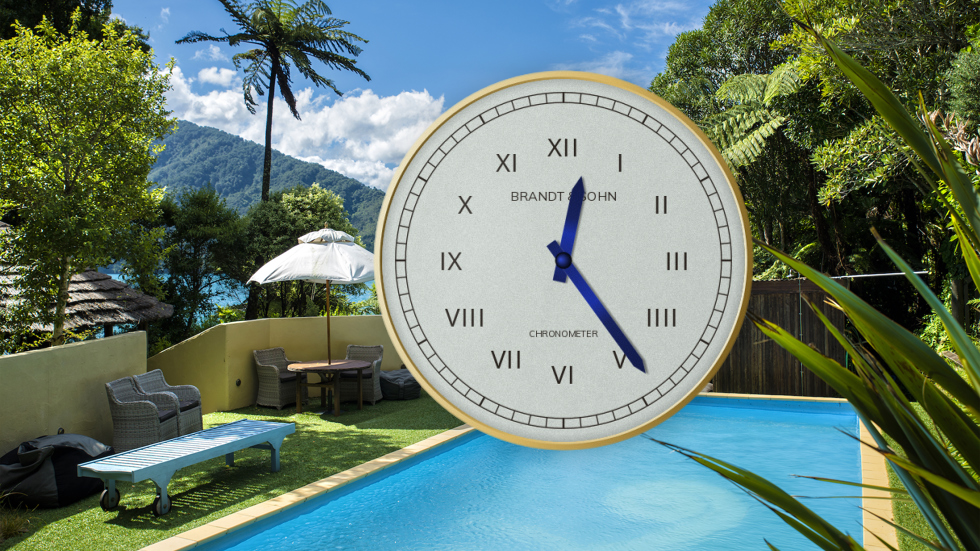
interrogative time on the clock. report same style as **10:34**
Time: **12:24**
